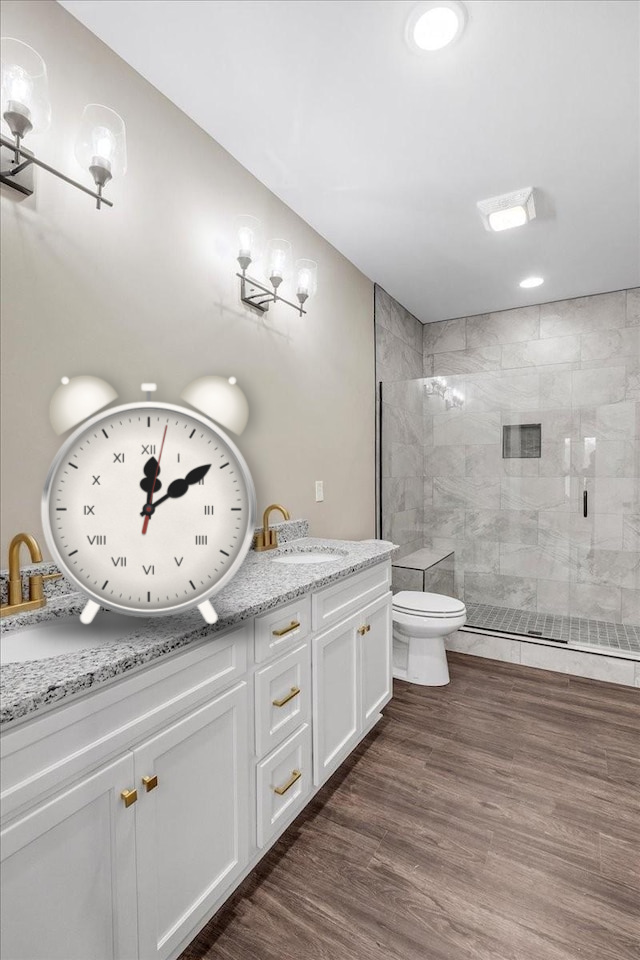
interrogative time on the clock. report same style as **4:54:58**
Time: **12:09:02**
